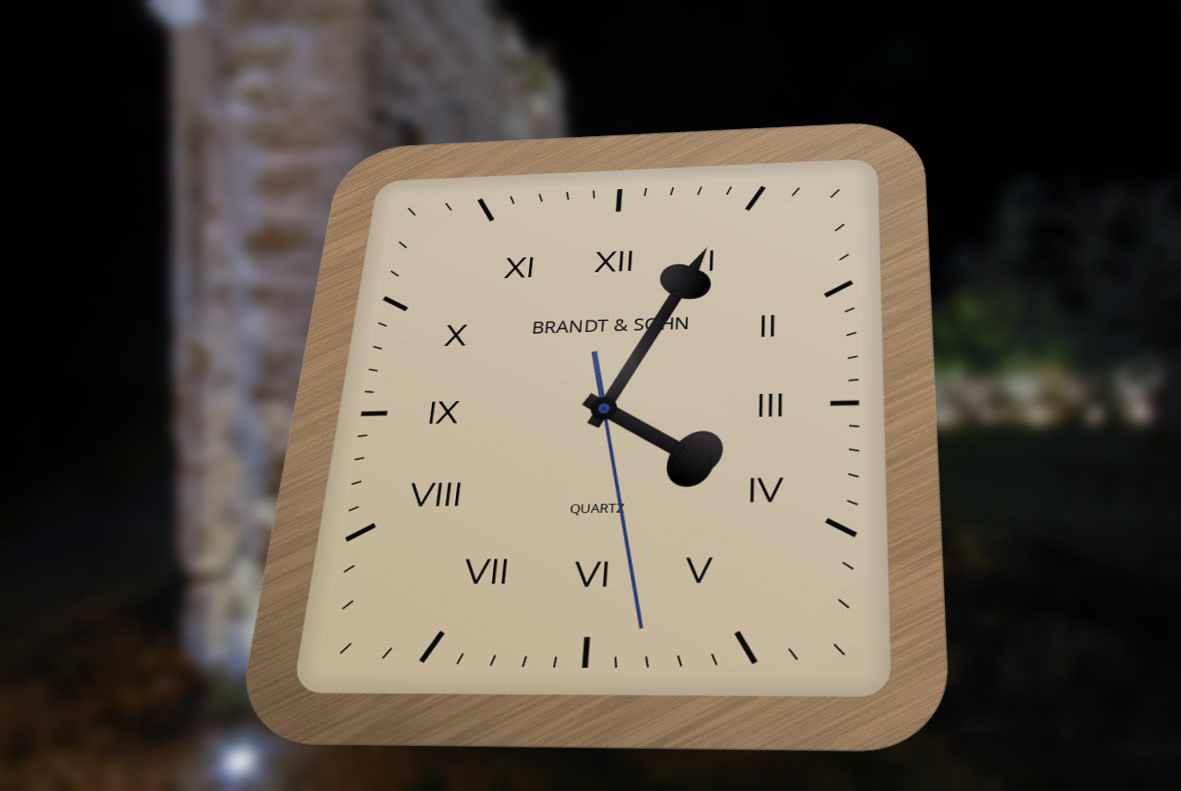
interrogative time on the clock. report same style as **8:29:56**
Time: **4:04:28**
